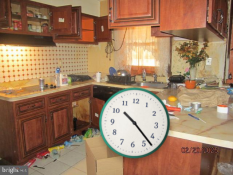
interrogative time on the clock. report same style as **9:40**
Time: **10:23**
